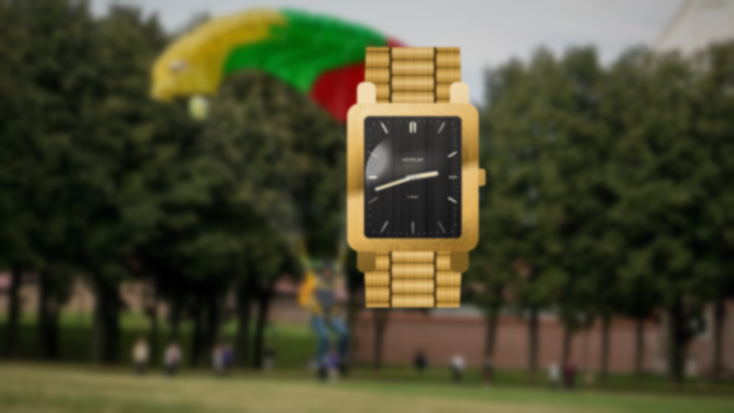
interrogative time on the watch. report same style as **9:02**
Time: **2:42**
